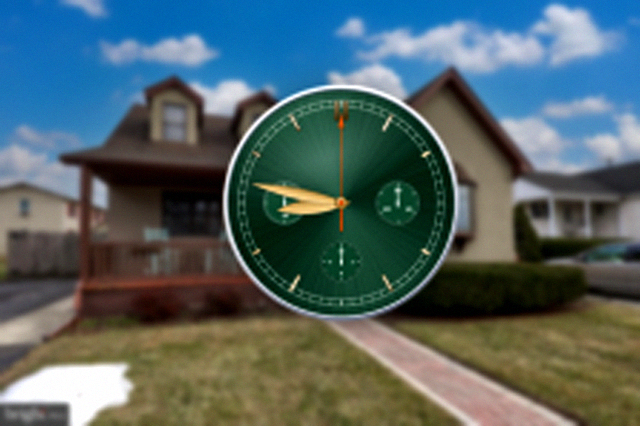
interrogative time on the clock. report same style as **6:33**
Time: **8:47**
